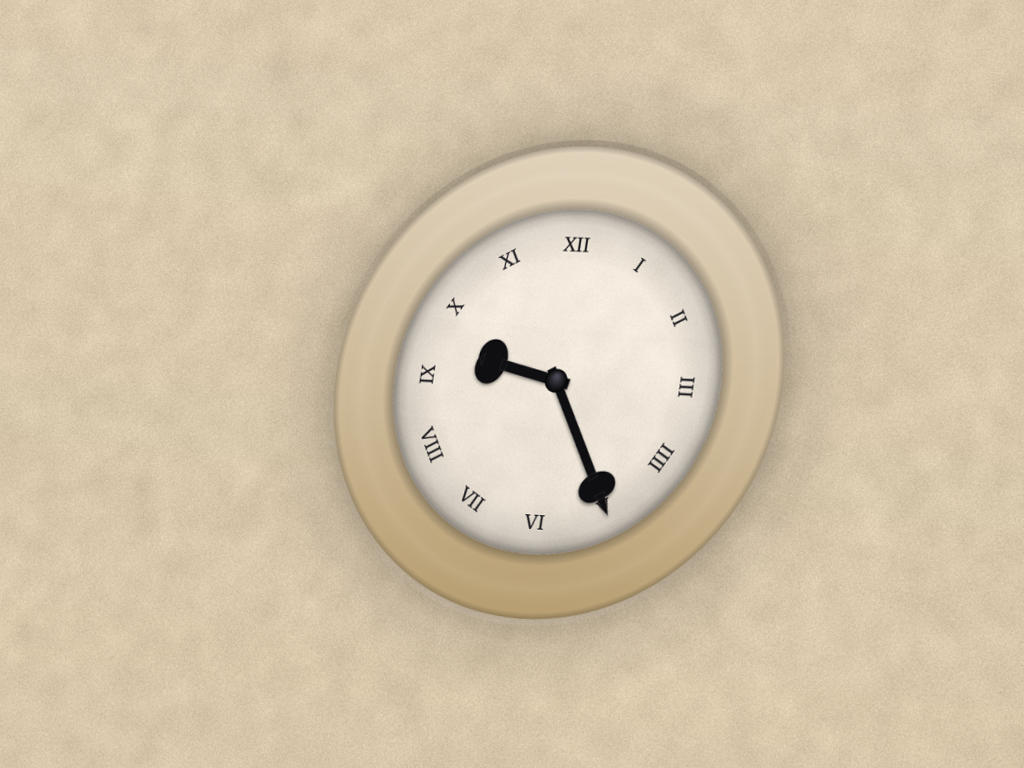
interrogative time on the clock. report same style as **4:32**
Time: **9:25**
